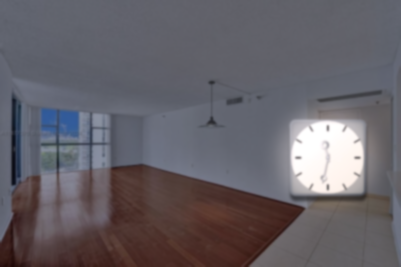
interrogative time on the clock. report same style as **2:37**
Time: **11:32**
